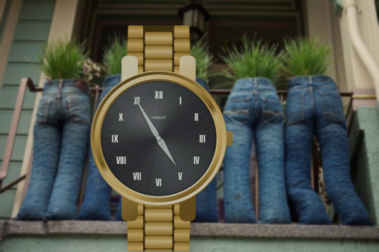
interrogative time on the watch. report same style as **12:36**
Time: **4:55**
